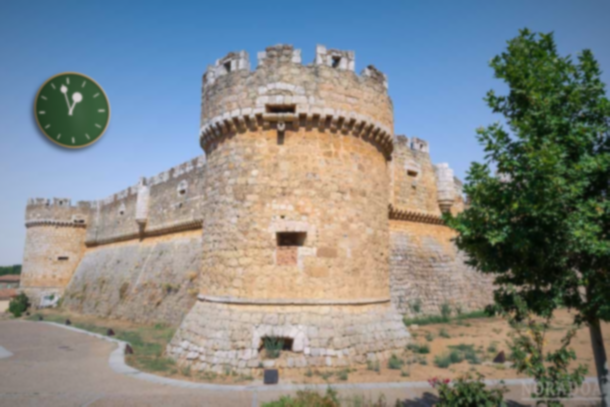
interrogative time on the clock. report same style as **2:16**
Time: **12:58**
